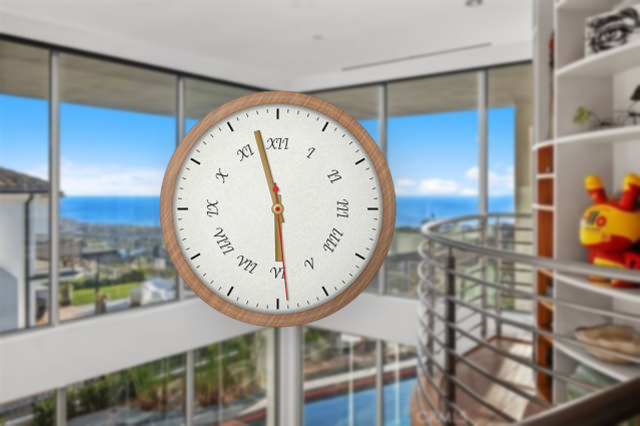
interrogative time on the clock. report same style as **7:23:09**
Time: **5:57:29**
